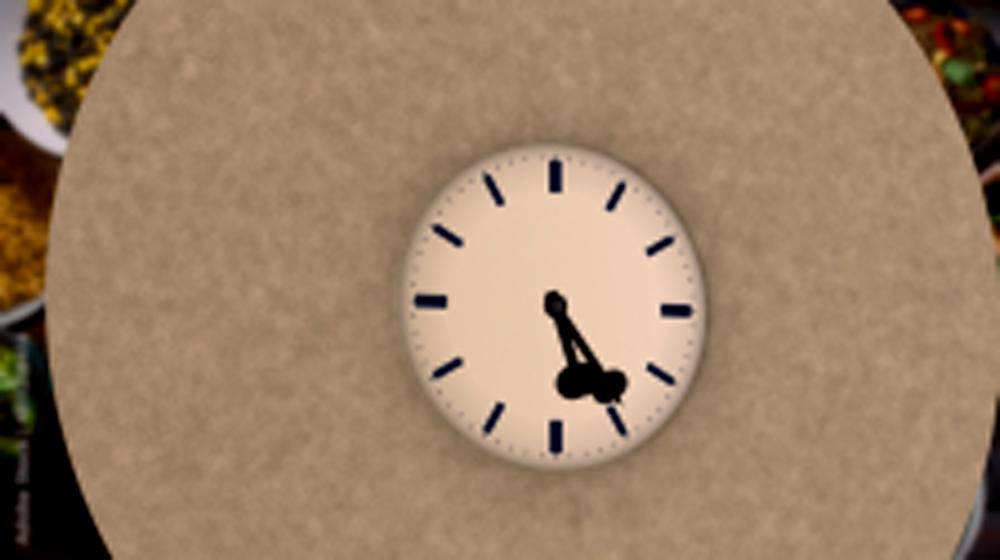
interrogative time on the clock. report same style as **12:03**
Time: **5:24**
